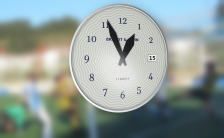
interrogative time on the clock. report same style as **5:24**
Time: **12:56**
